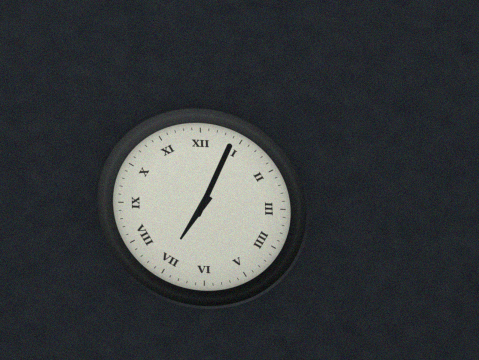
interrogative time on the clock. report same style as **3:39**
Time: **7:04**
